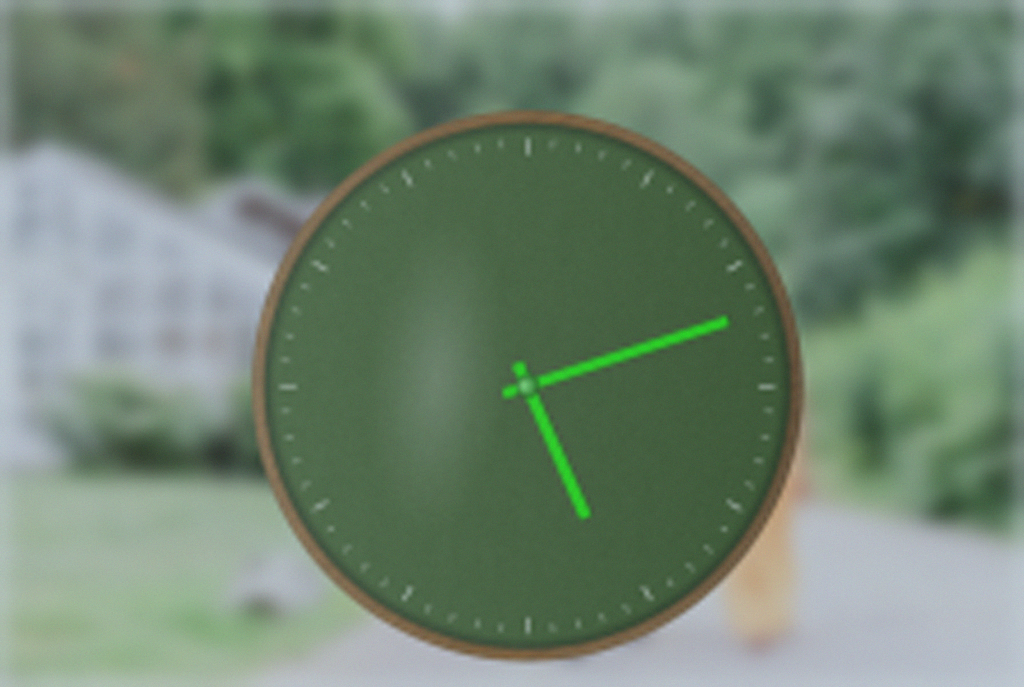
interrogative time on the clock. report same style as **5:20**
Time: **5:12**
